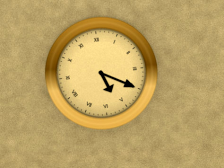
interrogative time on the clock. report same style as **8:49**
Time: **5:20**
